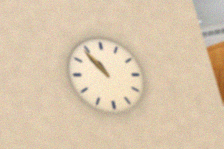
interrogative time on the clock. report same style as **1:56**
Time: **10:54**
